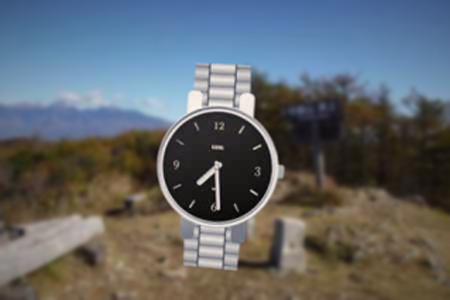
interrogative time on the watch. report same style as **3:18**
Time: **7:29**
